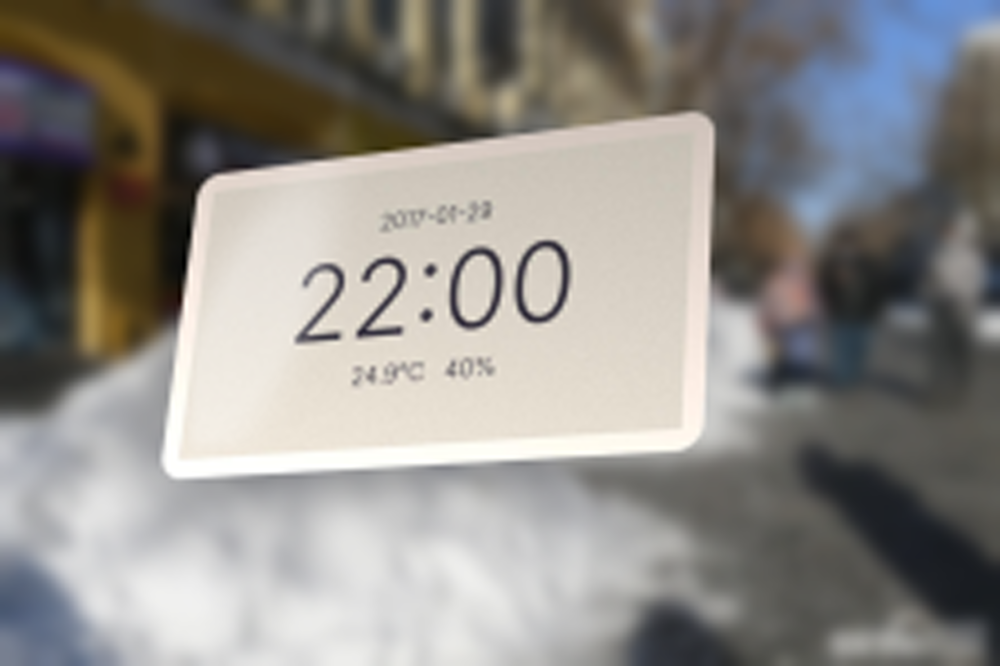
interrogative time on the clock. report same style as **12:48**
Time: **22:00**
